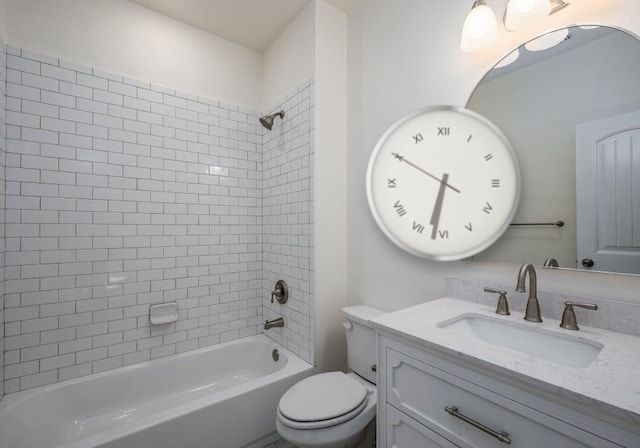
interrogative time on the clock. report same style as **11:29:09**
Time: **6:31:50**
